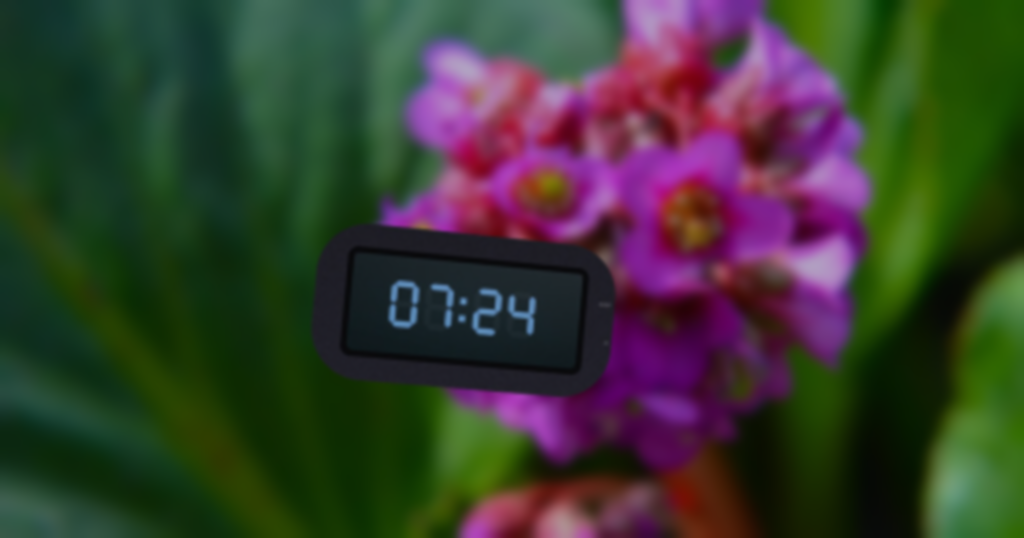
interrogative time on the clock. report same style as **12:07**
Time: **7:24**
